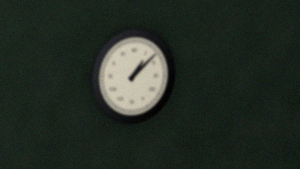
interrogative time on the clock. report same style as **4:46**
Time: **1:08**
